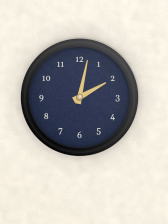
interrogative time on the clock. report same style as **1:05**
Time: **2:02**
